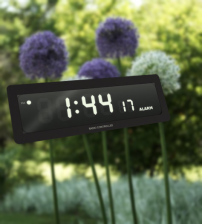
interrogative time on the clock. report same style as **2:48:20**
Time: **1:44:17**
